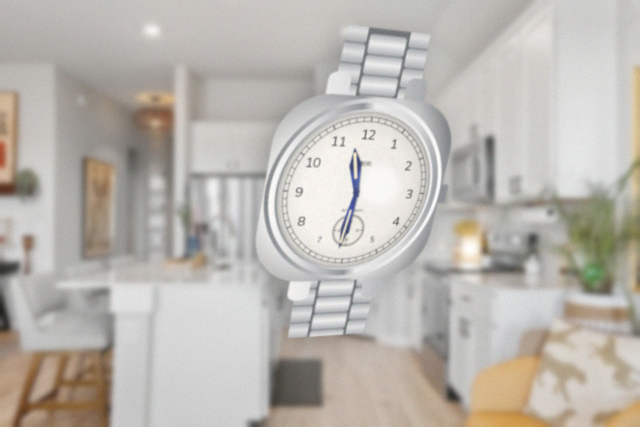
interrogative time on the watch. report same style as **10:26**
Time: **11:31**
